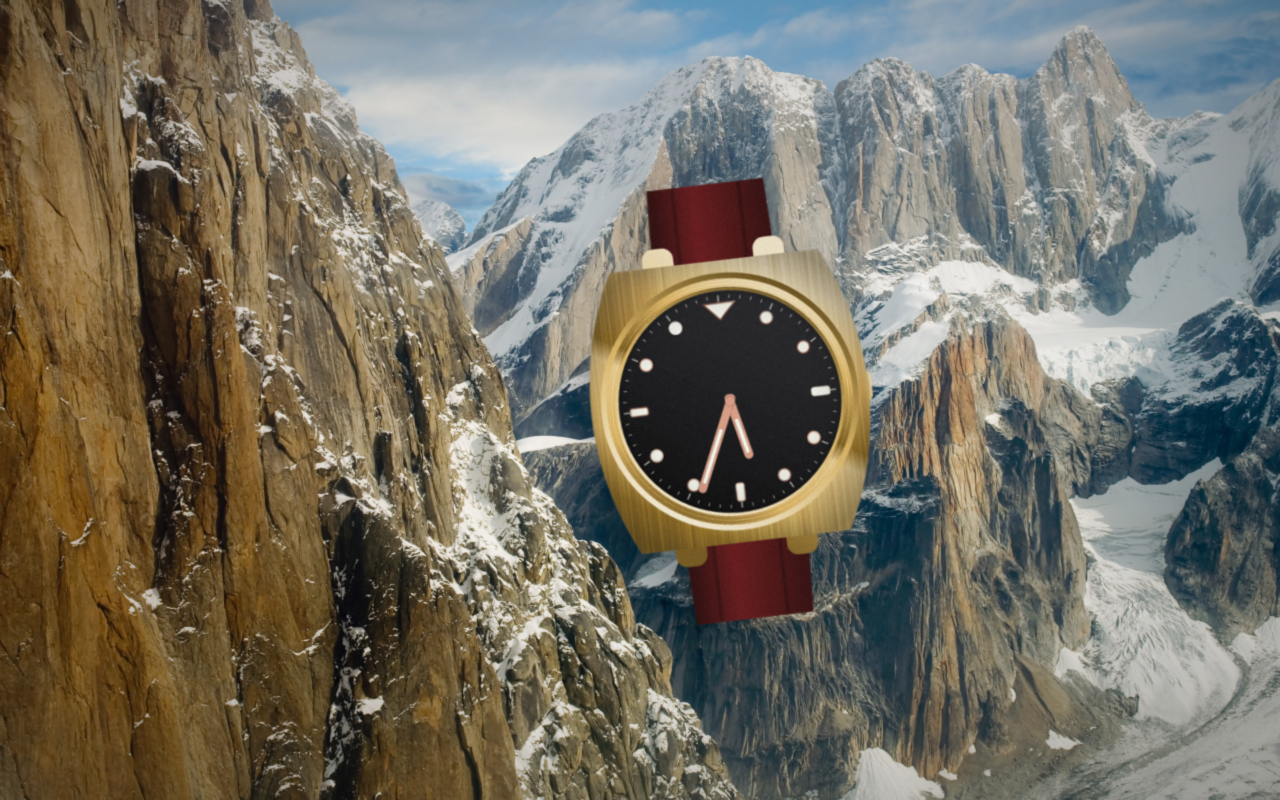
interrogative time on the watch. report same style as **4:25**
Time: **5:34**
